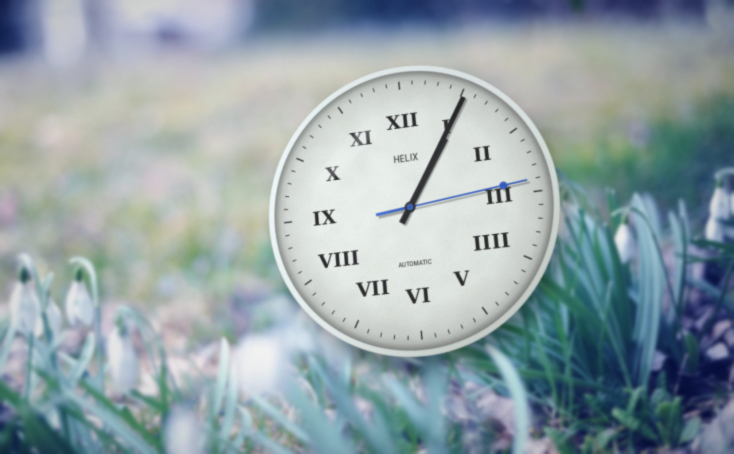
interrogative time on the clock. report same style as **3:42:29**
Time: **1:05:14**
